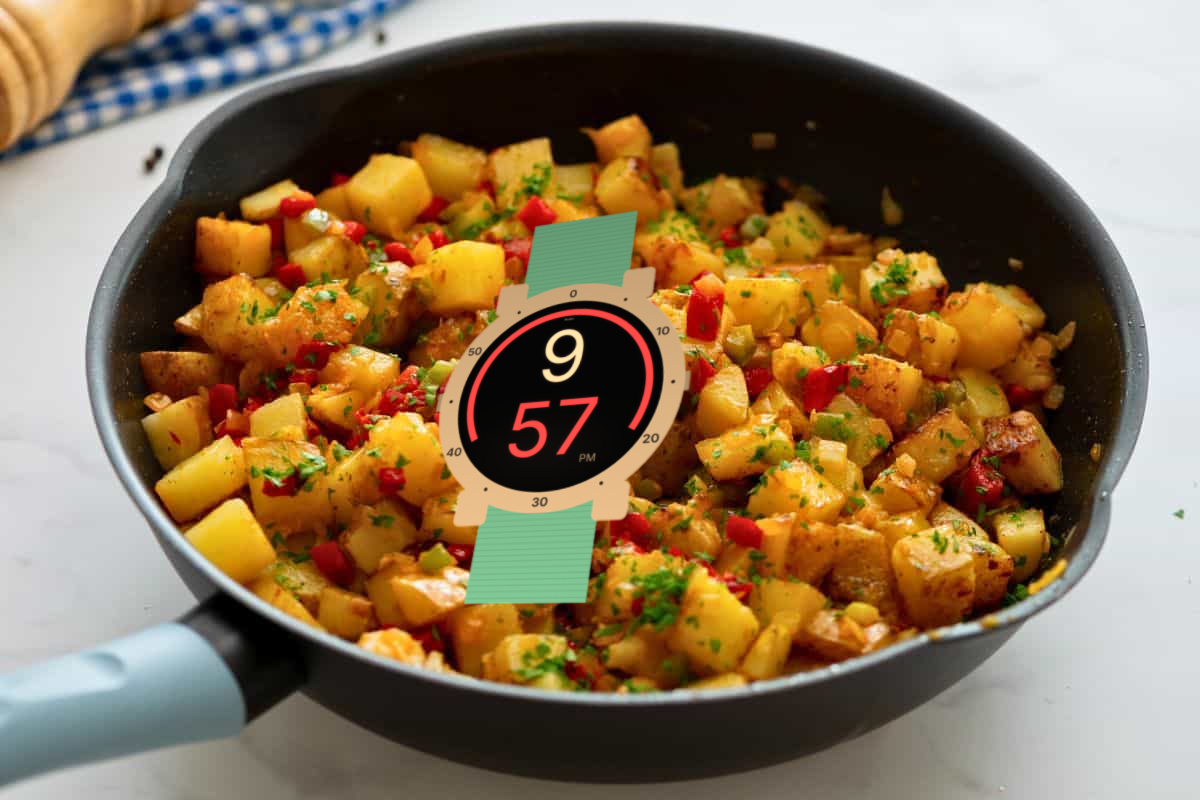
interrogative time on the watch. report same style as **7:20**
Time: **9:57**
